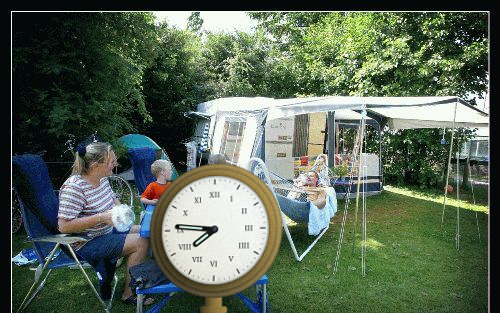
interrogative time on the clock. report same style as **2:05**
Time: **7:46**
